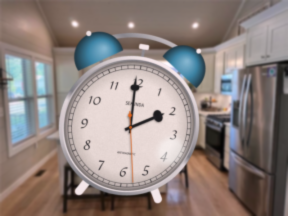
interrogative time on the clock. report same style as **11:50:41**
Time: **1:59:28**
